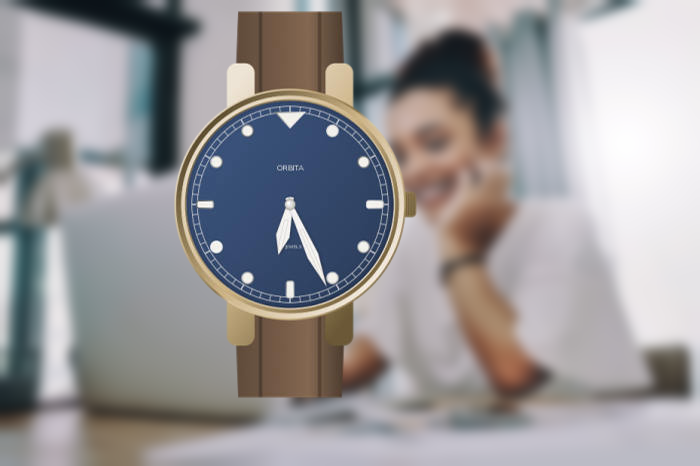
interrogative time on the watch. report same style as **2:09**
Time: **6:26**
